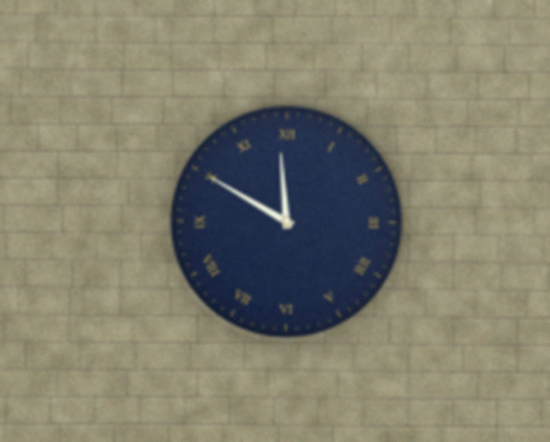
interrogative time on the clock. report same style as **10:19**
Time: **11:50**
